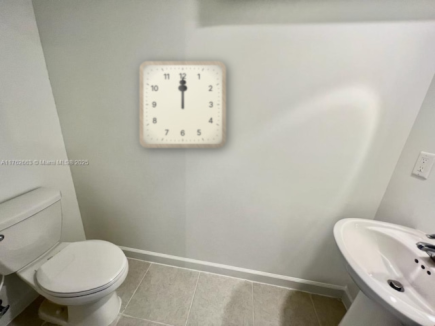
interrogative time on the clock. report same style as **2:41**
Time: **12:00**
